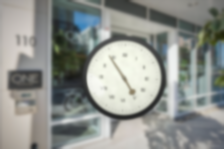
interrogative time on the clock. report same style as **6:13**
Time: **4:54**
